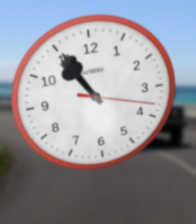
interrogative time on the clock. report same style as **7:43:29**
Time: **10:55:18**
